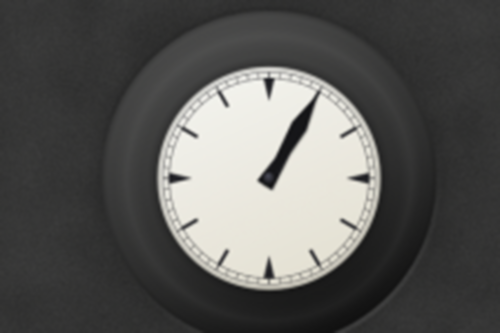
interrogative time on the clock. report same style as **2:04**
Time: **1:05**
